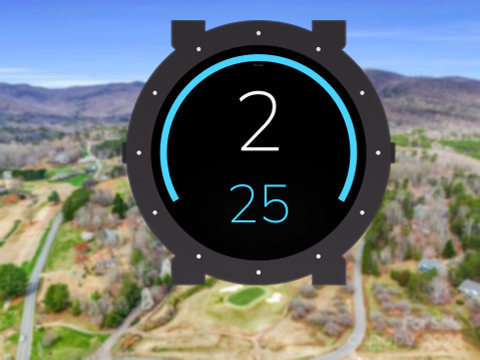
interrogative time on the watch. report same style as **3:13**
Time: **2:25**
